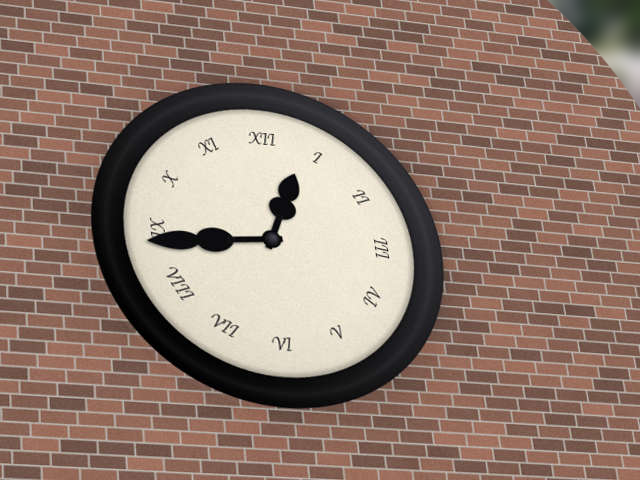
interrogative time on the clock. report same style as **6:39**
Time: **12:44**
